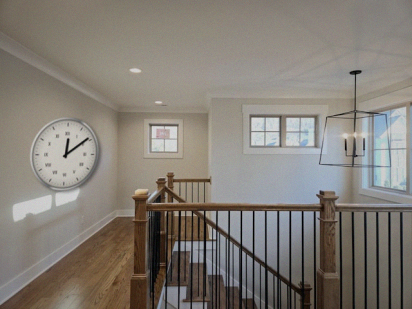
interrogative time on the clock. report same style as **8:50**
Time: **12:09**
